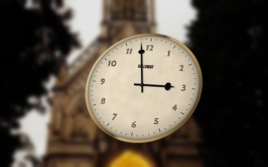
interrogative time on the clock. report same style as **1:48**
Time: **2:58**
